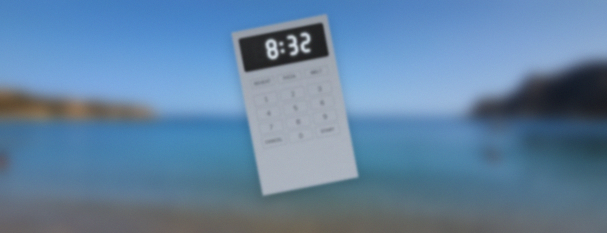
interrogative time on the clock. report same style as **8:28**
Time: **8:32**
